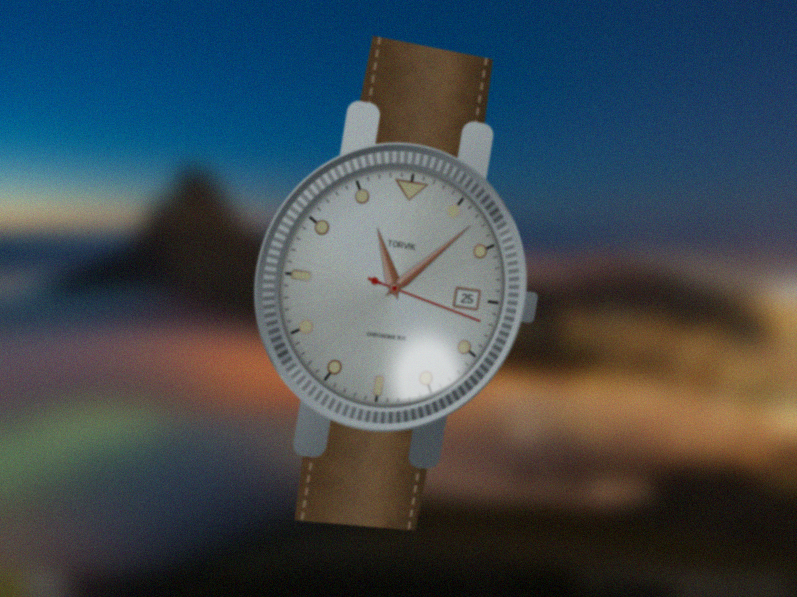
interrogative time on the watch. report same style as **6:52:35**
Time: **11:07:17**
